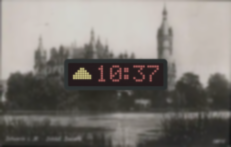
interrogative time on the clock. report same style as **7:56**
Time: **10:37**
